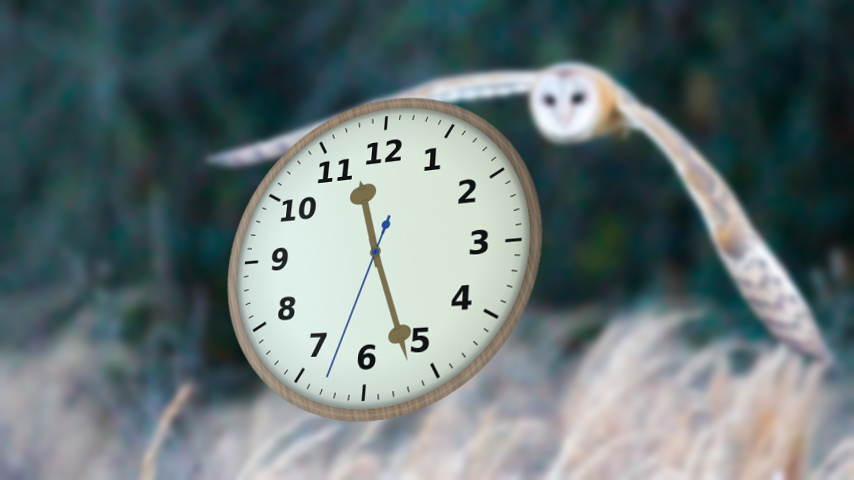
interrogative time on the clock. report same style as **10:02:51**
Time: **11:26:33**
